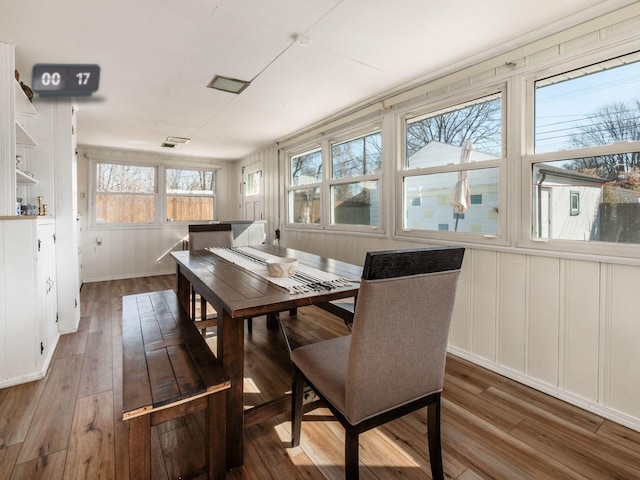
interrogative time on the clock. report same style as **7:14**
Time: **0:17**
